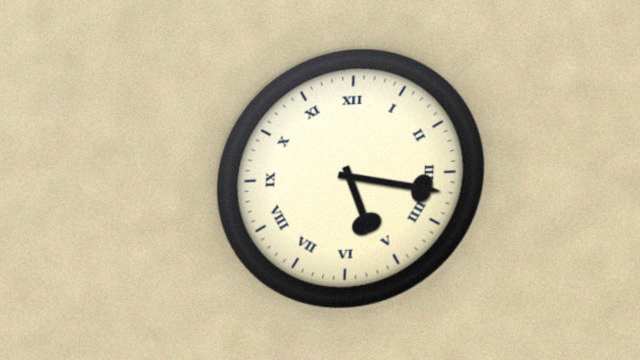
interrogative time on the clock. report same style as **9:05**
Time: **5:17**
